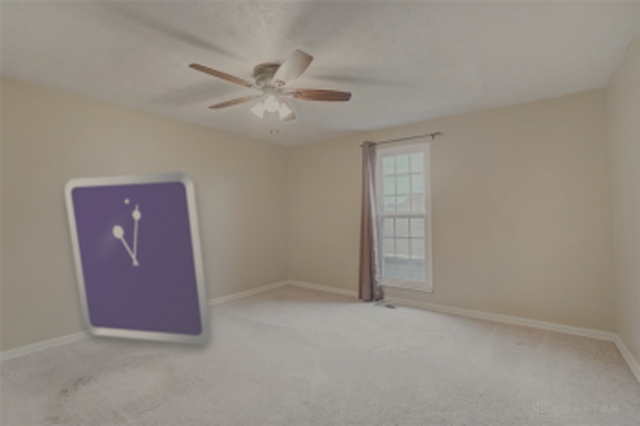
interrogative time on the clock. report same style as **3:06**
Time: **11:02**
